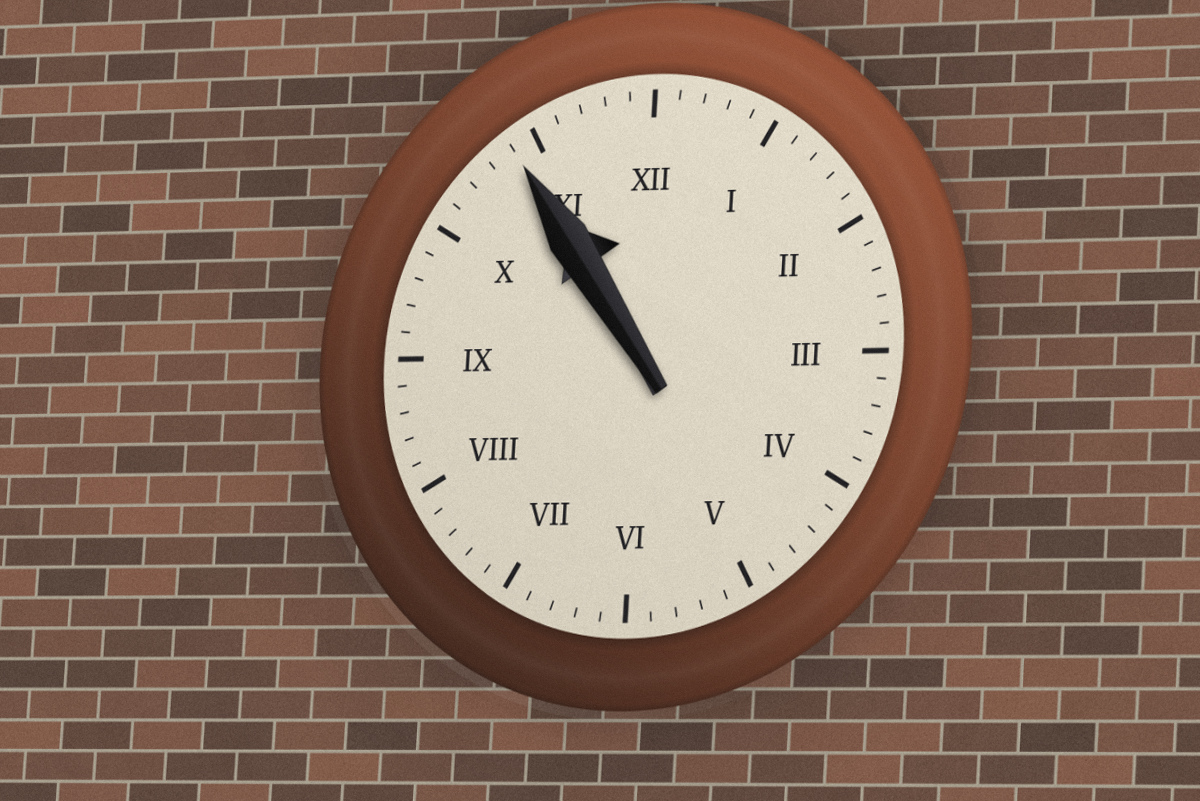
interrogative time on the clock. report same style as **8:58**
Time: **10:54**
